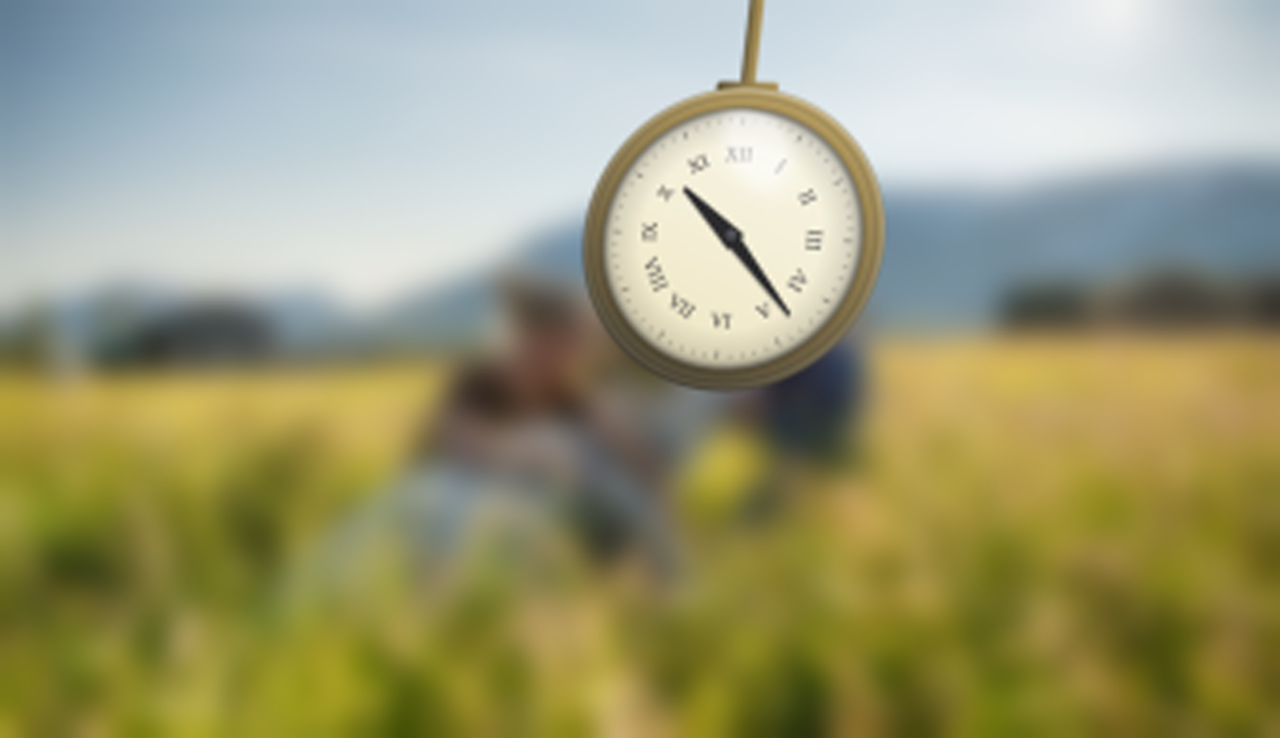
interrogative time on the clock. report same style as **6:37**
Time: **10:23**
